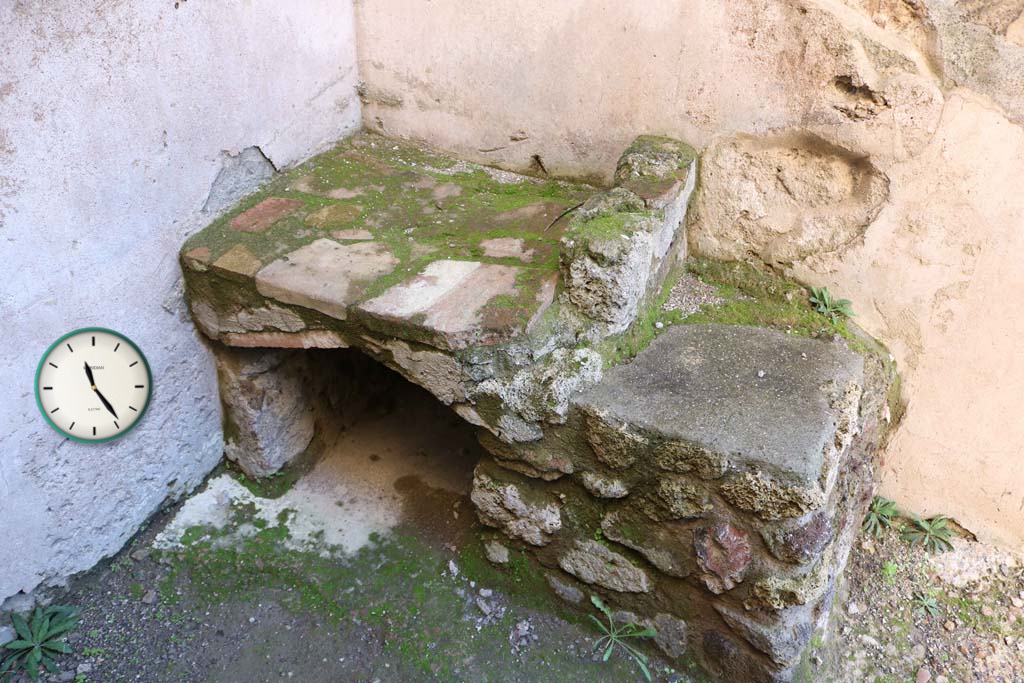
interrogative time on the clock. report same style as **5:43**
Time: **11:24**
